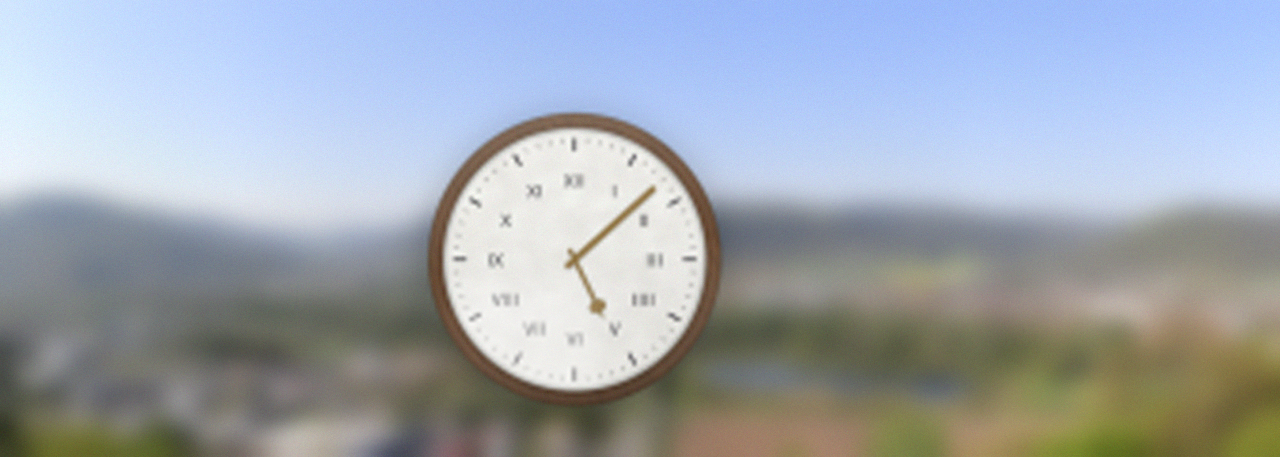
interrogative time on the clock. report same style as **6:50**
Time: **5:08**
